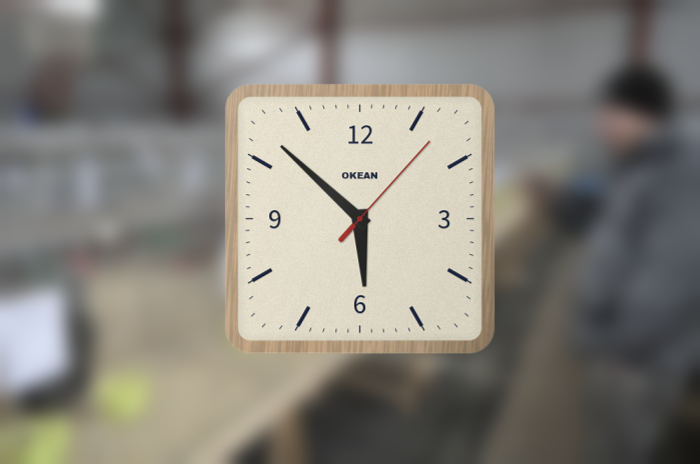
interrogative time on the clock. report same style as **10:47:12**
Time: **5:52:07**
